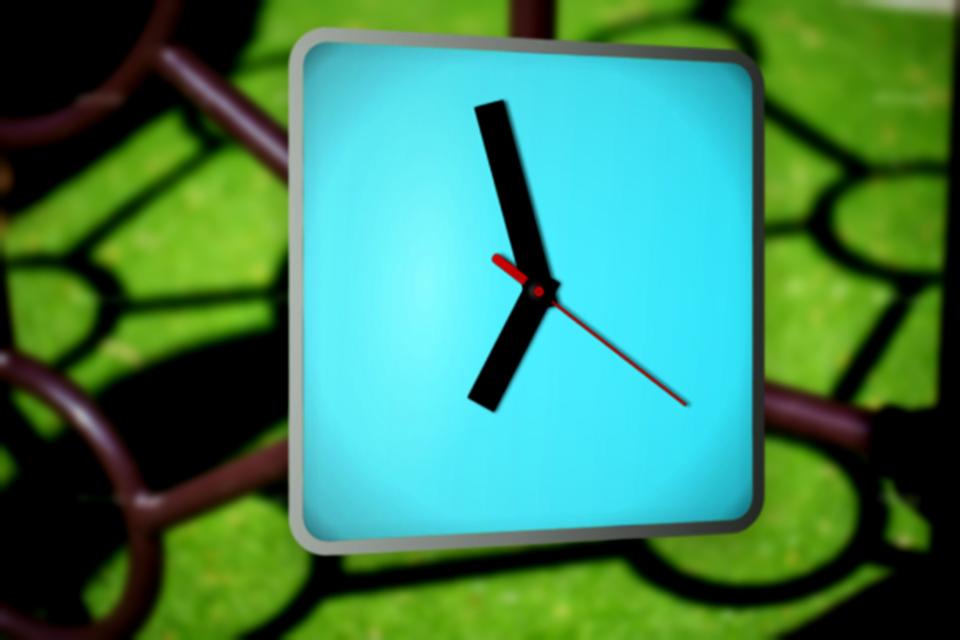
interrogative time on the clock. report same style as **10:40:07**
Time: **6:57:21**
